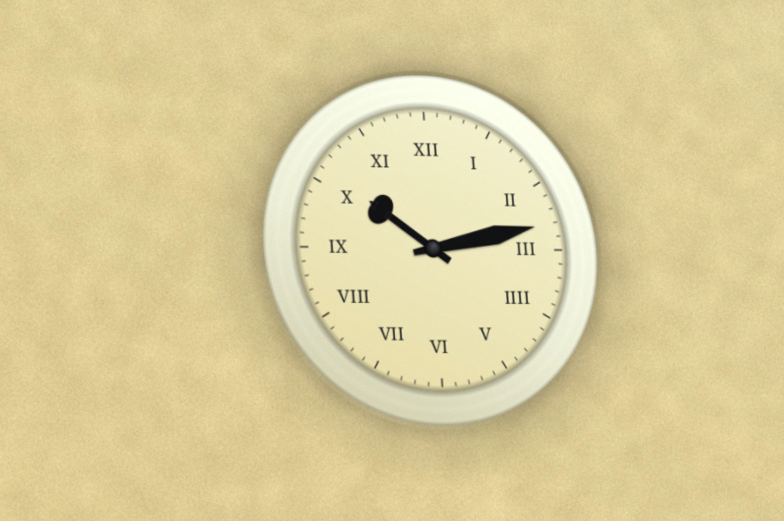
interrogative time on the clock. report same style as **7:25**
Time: **10:13**
